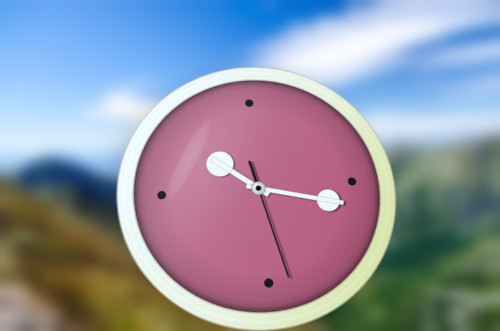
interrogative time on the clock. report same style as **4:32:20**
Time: **10:17:28**
